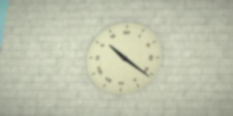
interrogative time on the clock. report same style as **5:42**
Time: **10:21**
